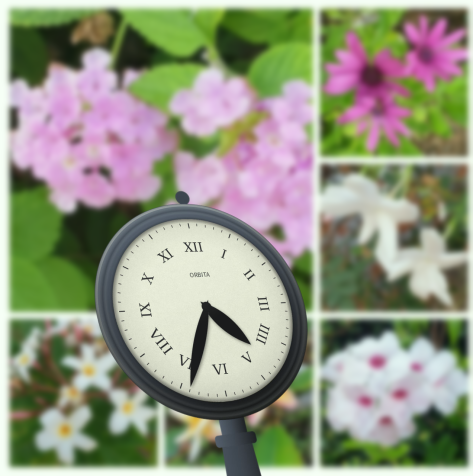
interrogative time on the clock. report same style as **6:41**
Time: **4:34**
